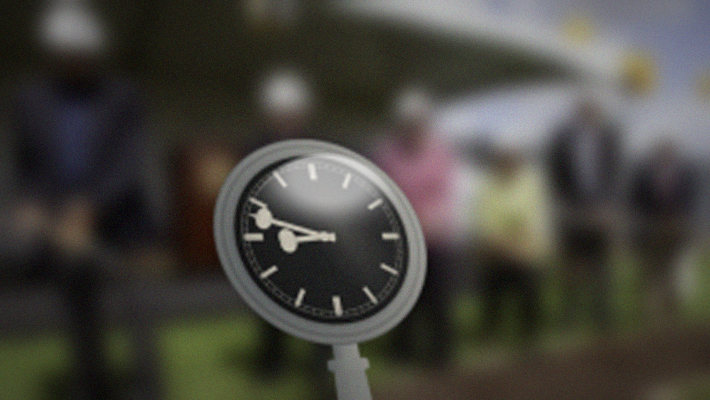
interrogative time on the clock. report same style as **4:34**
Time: **8:48**
